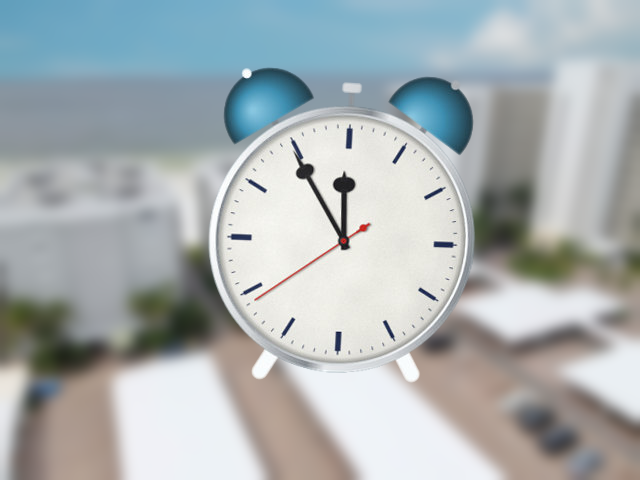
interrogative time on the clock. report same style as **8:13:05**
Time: **11:54:39**
